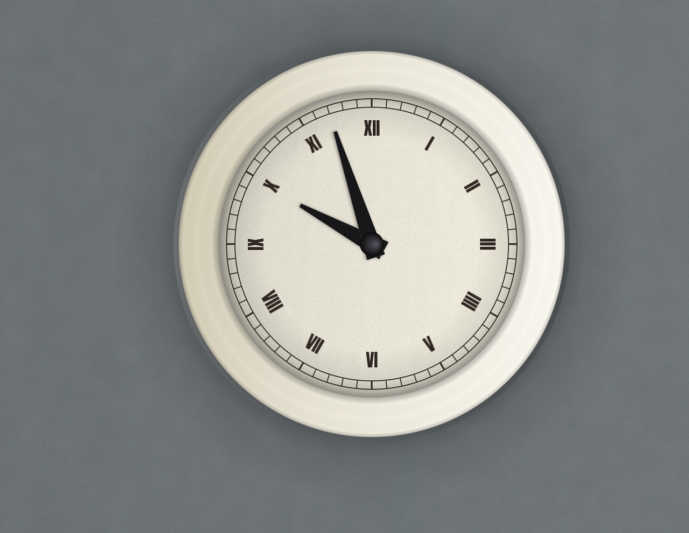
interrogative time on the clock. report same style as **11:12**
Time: **9:57**
